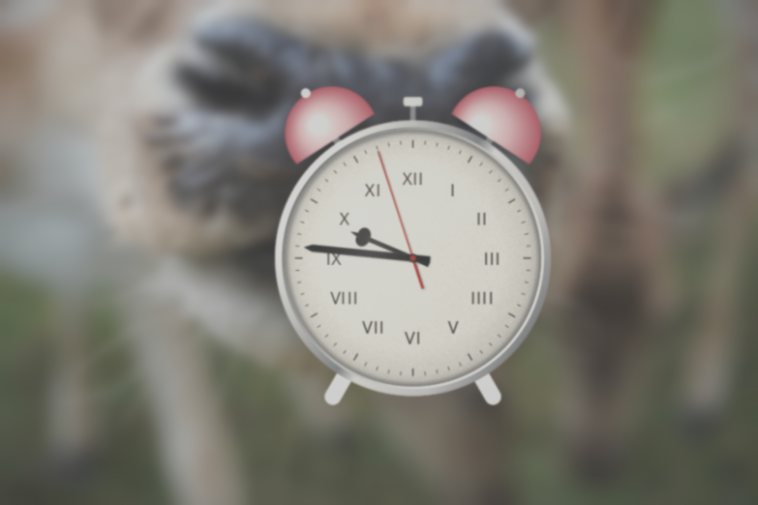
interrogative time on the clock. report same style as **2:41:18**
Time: **9:45:57**
